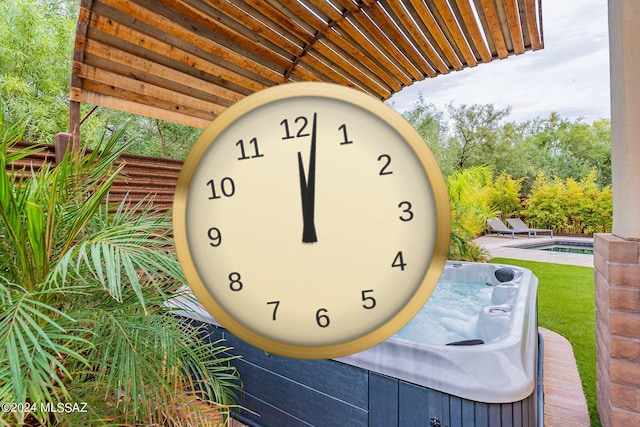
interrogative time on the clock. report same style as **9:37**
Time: **12:02**
